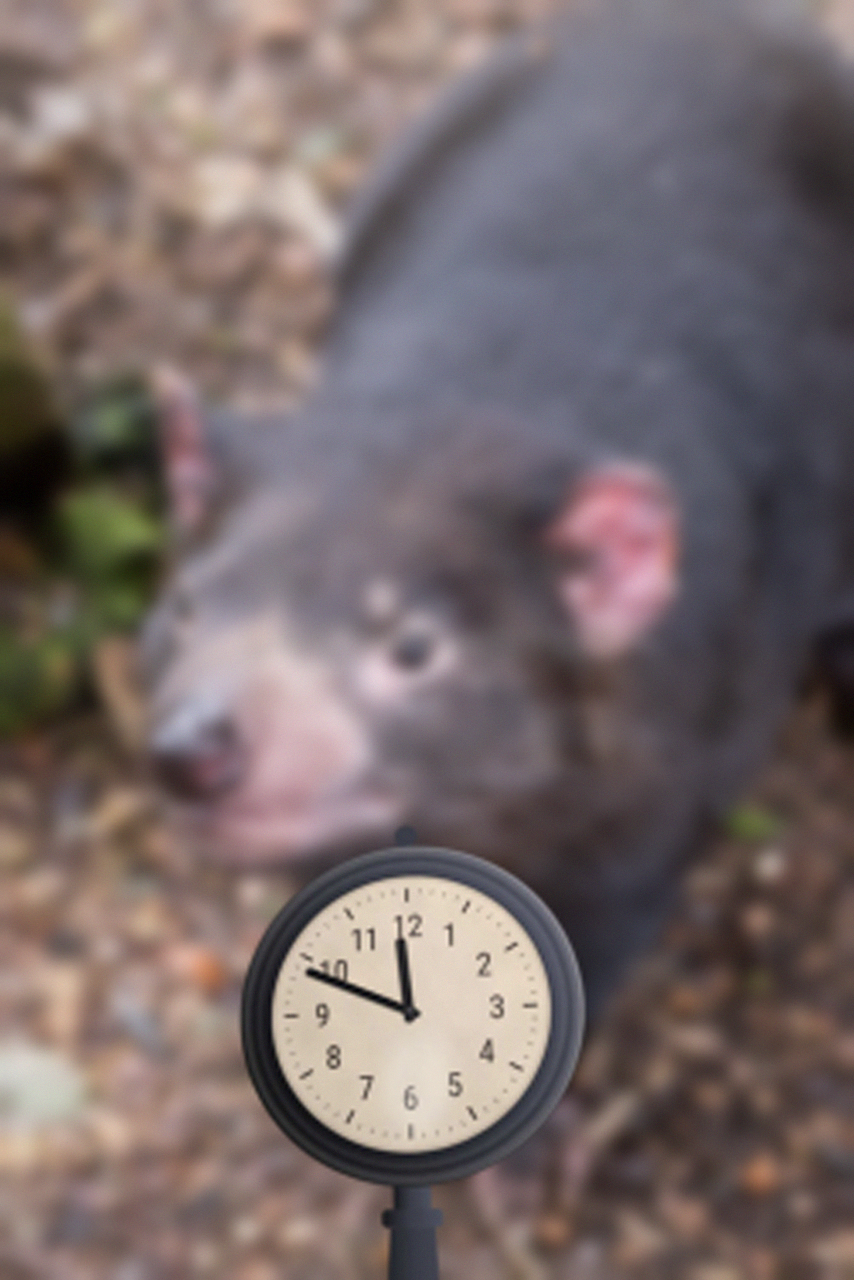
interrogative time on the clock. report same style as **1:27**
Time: **11:49**
